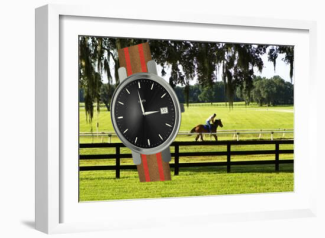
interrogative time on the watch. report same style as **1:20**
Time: **2:59**
